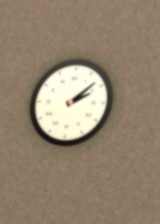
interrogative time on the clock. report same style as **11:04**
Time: **2:08**
